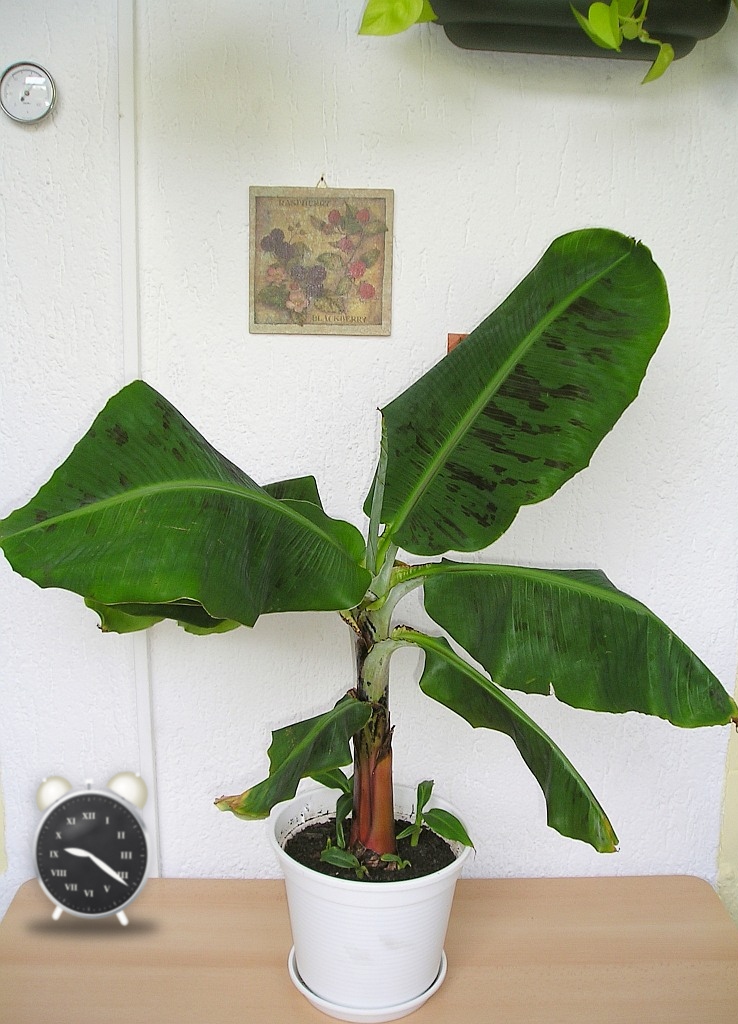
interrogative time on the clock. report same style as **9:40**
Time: **9:21**
